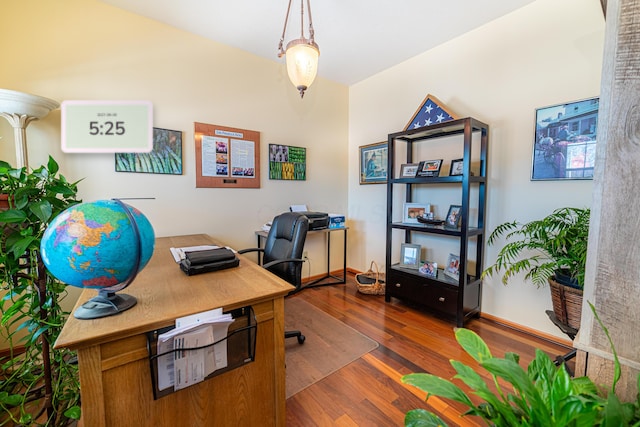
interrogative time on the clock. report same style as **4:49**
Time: **5:25**
